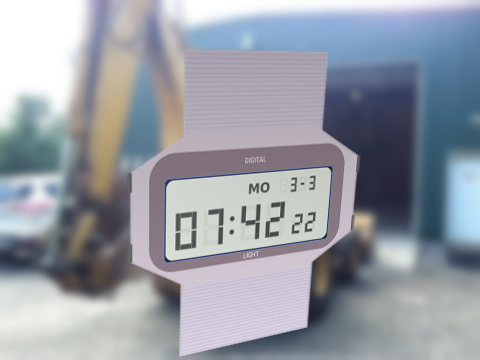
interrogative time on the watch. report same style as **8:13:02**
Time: **7:42:22**
